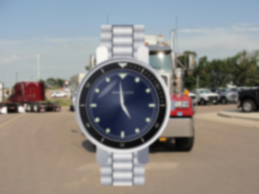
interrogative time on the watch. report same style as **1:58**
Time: **4:59**
